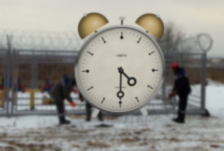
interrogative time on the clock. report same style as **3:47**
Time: **4:30**
